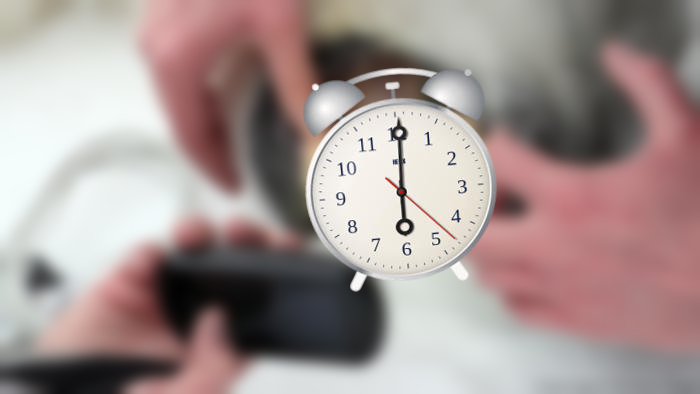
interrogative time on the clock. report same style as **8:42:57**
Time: **6:00:23**
